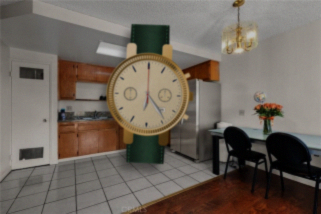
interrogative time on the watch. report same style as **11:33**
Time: **6:24**
